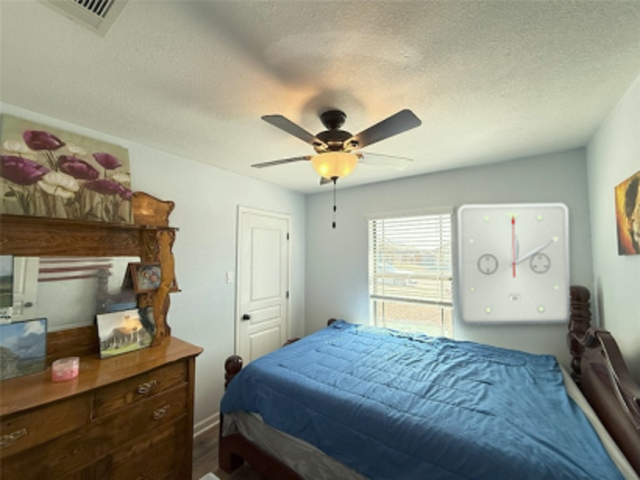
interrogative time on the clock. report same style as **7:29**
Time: **12:10**
